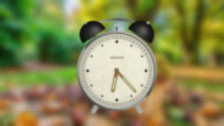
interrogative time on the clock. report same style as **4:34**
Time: **6:23**
